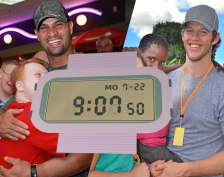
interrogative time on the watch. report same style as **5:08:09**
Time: **9:07:50**
